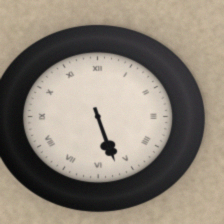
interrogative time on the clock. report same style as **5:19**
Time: **5:27**
